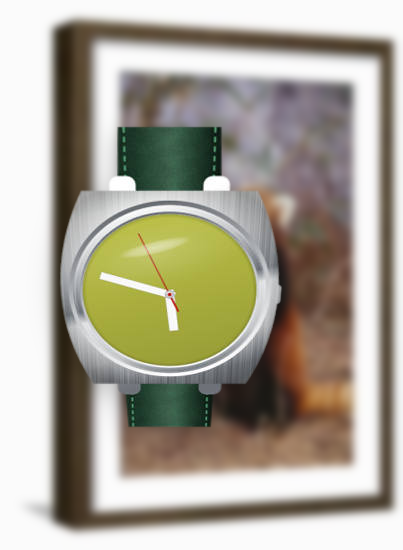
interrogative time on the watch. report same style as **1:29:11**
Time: **5:47:56**
